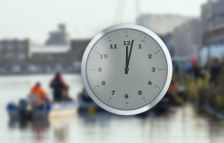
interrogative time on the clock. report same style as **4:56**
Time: **12:02**
